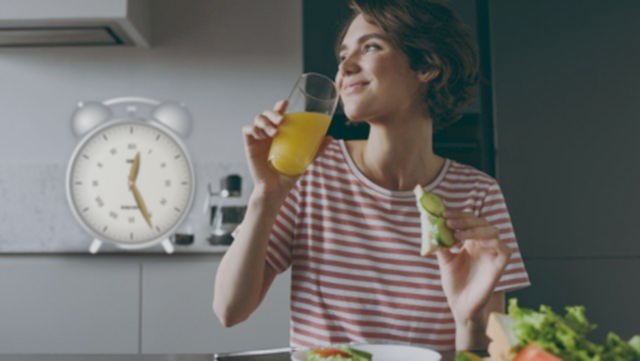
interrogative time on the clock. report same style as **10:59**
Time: **12:26**
